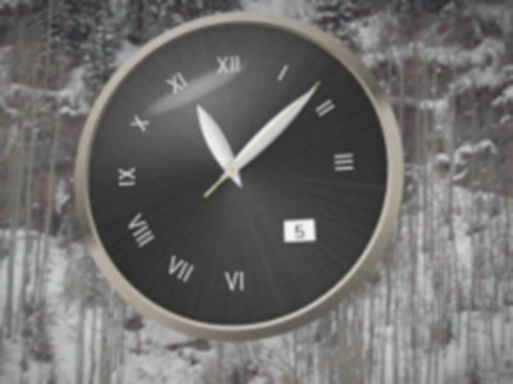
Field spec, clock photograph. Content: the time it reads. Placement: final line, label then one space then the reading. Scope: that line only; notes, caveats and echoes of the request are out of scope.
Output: 11:08:08
